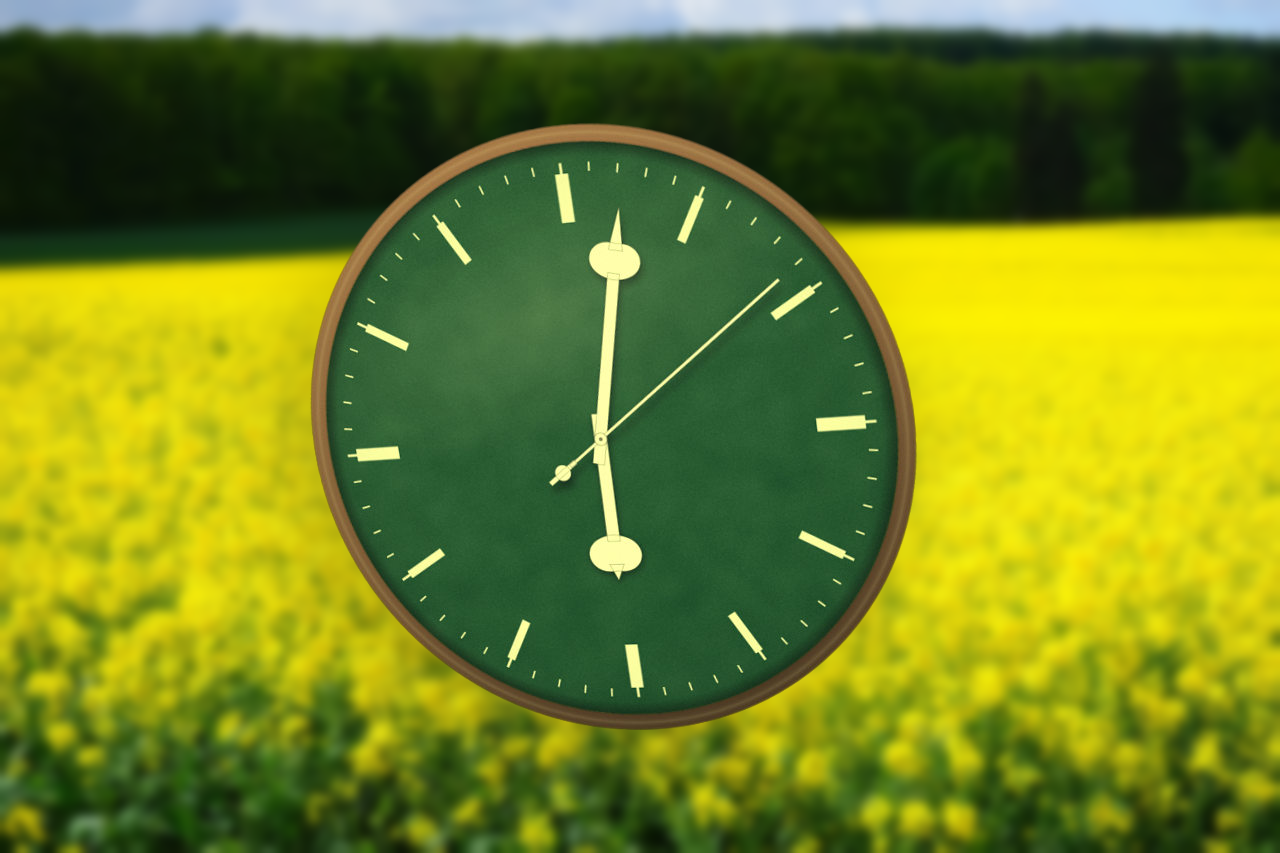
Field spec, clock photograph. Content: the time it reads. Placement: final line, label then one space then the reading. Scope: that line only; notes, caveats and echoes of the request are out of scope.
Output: 6:02:09
